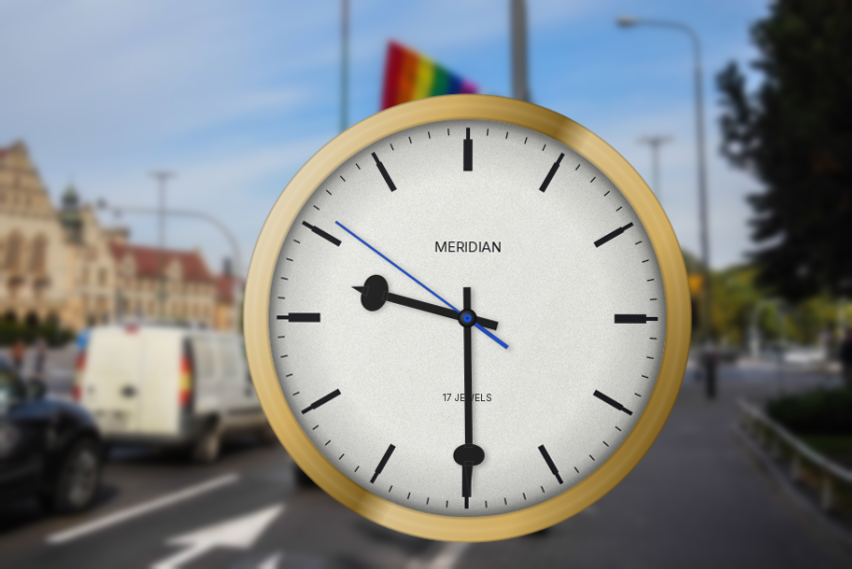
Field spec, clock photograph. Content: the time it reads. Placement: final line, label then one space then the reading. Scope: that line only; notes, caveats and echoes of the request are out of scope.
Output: 9:29:51
